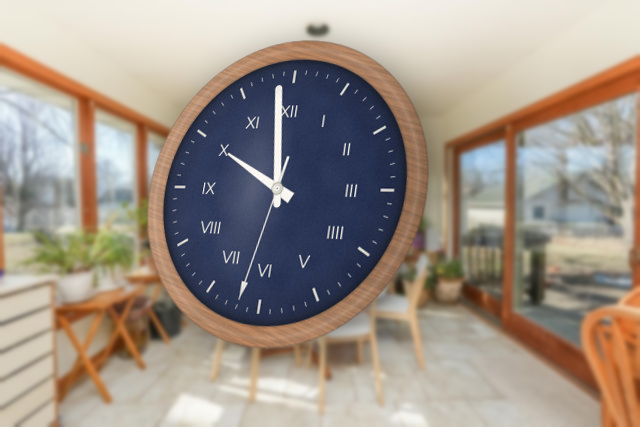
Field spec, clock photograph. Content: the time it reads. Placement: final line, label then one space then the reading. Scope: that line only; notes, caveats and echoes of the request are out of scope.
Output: 9:58:32
